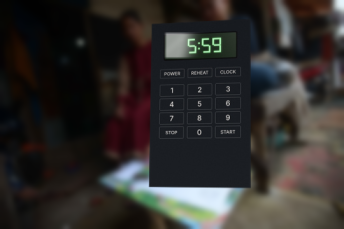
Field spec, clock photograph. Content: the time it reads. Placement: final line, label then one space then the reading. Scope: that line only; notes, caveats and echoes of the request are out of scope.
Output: 5:59
